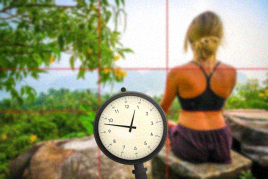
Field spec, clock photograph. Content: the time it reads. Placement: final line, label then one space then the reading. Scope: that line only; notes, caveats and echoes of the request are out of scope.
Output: 12:48
